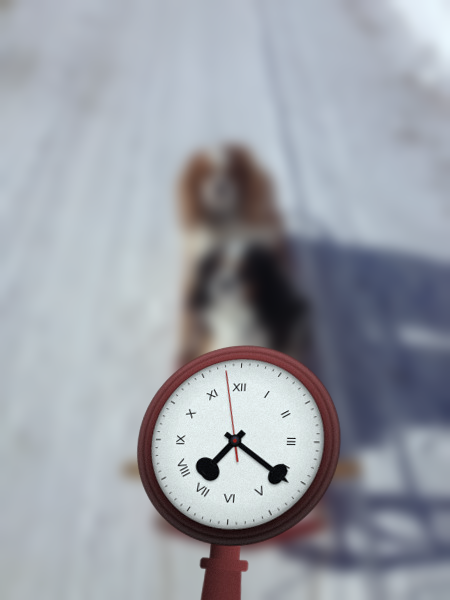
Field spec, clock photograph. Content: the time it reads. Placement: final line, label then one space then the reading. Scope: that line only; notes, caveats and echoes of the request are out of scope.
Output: 7:20:58
